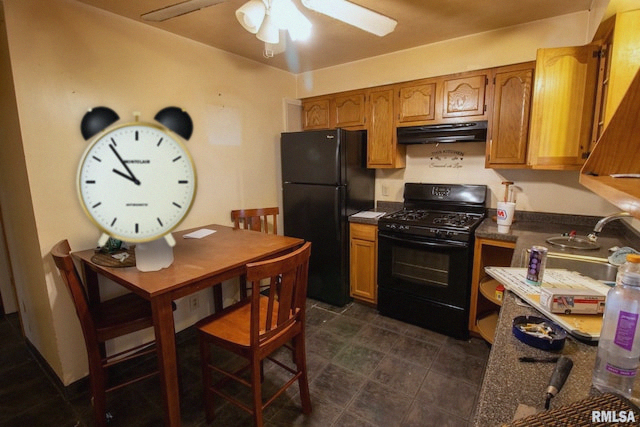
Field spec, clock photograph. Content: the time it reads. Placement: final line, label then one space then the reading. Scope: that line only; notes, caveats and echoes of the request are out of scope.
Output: 9:54
